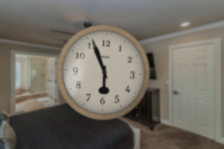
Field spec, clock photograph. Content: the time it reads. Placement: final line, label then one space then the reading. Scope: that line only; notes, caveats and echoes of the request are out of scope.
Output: 5:56
